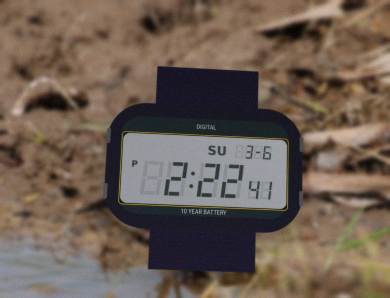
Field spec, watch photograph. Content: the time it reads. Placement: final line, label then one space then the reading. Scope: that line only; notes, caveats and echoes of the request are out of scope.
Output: 2:22:41
